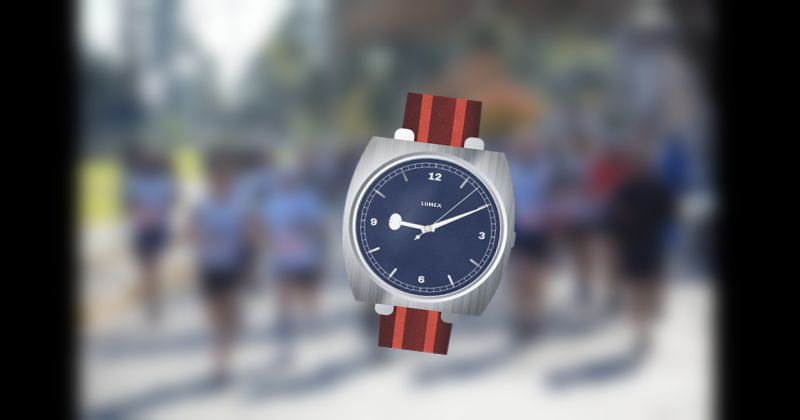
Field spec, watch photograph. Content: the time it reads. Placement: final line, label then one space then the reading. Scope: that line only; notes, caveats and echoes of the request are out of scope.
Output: 9:10:07
